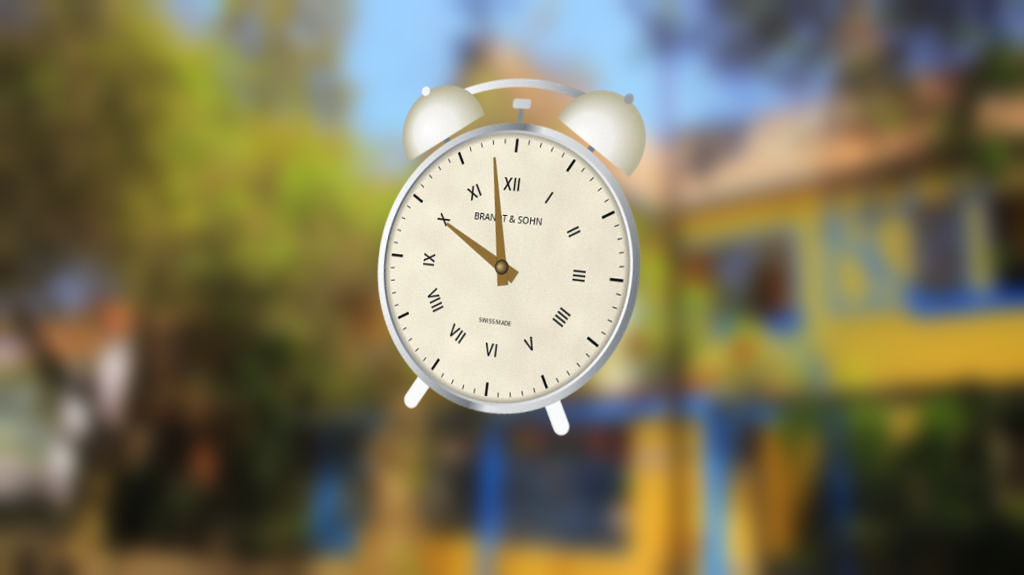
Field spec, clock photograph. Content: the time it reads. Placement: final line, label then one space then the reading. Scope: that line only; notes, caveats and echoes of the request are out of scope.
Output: 9:58
